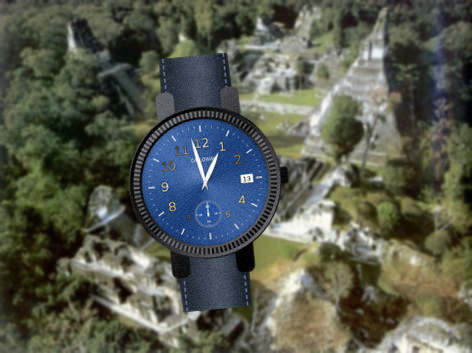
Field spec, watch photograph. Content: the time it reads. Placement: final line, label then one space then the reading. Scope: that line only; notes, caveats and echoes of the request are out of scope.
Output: 12:58
